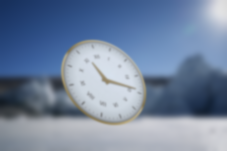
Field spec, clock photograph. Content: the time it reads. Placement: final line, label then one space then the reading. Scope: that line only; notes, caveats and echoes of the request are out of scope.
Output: 11:19
